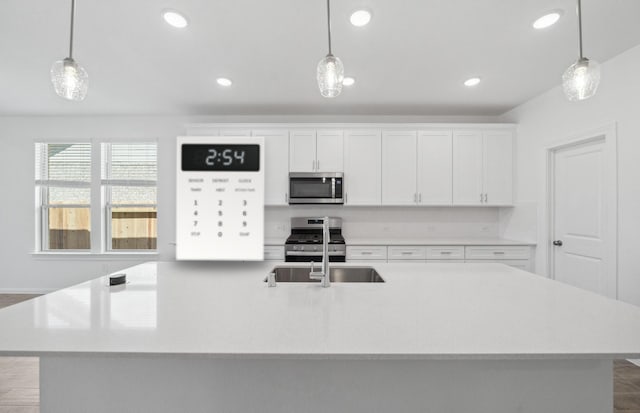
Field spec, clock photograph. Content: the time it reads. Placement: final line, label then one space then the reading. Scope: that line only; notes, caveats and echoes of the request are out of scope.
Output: 2:54
